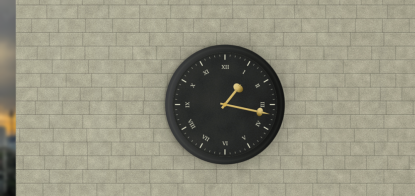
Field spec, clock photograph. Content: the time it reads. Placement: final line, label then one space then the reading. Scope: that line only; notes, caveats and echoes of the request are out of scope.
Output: 1:17
